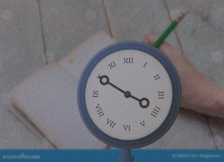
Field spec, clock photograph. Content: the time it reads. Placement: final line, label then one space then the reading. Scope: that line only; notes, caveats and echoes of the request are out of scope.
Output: 3:50
